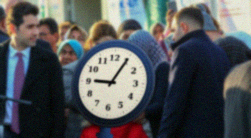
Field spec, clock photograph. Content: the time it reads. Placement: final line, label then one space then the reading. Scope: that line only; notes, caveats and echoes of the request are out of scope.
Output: 9:05
